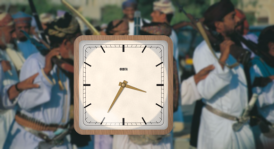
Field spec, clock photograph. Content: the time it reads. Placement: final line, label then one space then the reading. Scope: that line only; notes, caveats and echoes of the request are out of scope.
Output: 3:35
